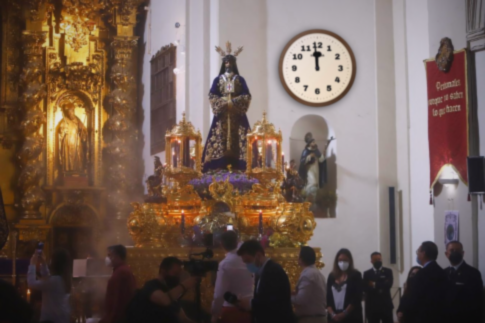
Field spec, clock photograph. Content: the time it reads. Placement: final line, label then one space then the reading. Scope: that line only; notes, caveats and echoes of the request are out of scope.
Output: 11:59
